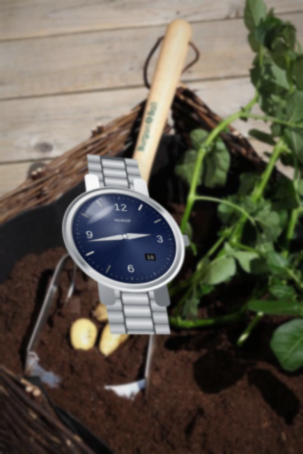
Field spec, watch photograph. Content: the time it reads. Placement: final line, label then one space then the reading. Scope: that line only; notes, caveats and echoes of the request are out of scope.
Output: 2:43
